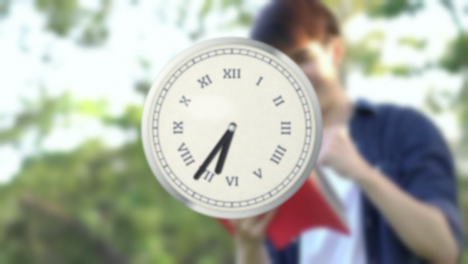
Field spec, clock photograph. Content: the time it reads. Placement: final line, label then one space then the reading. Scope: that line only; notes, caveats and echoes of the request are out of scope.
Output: 6:36
